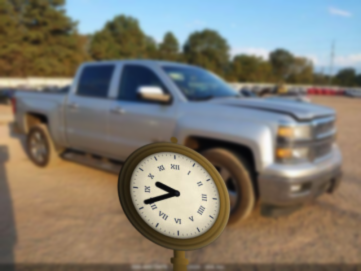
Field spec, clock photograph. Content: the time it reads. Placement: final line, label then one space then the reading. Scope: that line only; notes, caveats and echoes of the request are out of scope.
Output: 9:41
